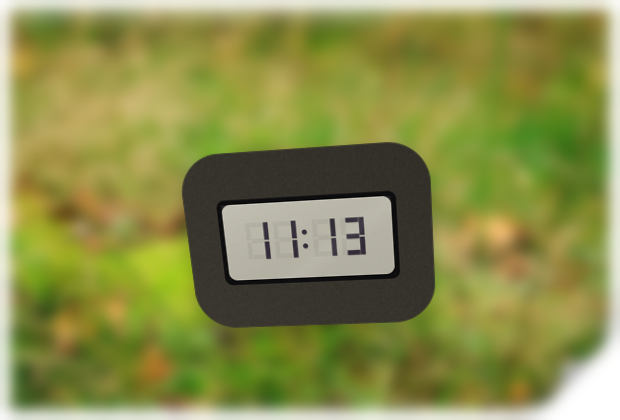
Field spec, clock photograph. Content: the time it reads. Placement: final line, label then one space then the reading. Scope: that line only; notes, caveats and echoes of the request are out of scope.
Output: 11:13
